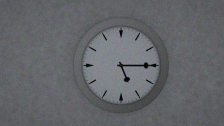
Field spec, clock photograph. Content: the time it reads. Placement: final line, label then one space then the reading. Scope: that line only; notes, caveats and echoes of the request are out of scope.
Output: 5:15
